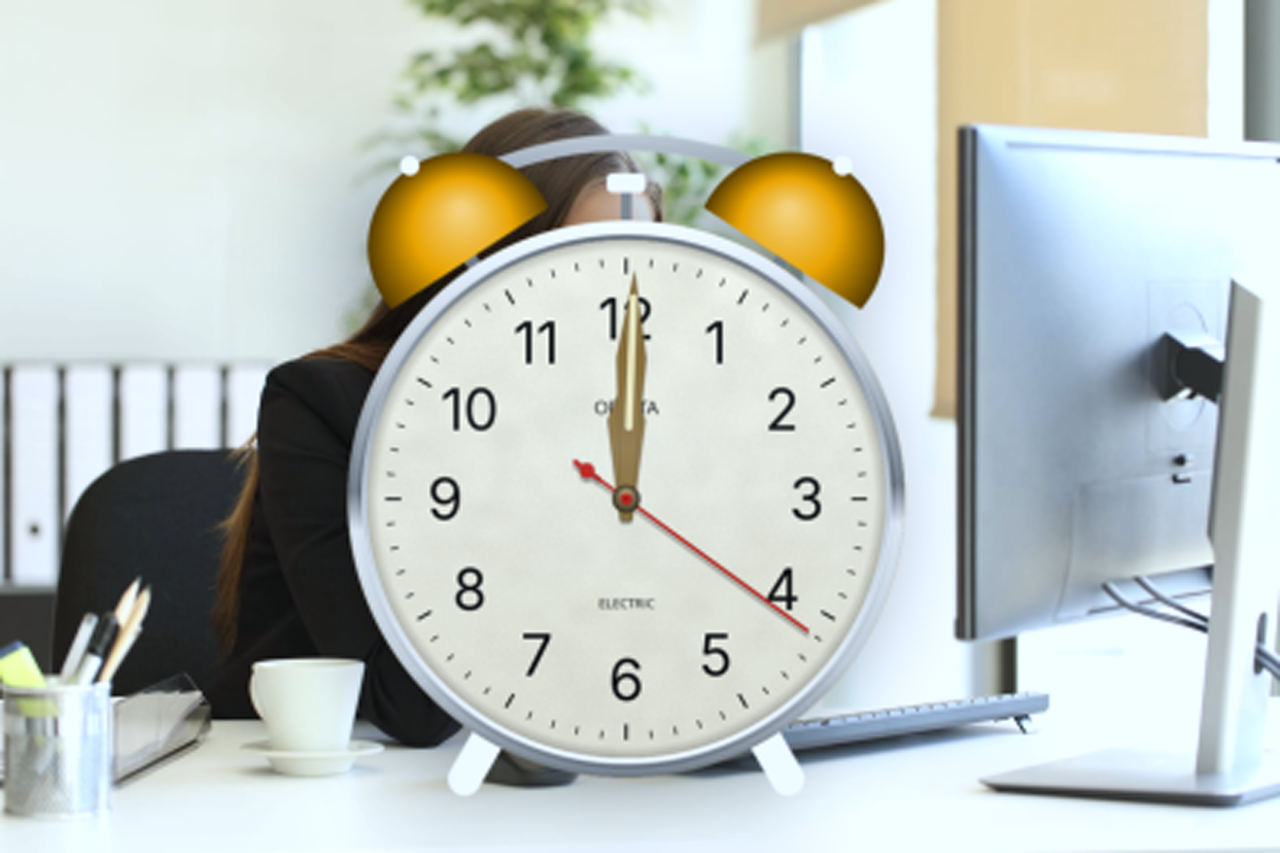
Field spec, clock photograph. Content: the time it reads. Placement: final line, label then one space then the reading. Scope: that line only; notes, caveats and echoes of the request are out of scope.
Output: 12:00:21
